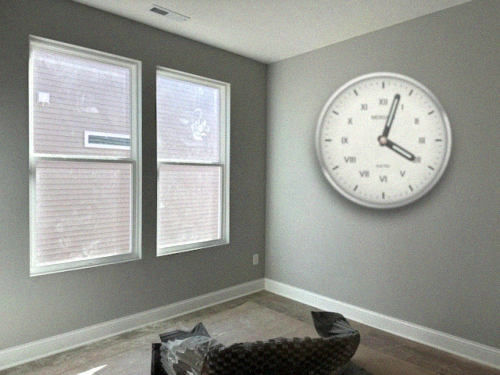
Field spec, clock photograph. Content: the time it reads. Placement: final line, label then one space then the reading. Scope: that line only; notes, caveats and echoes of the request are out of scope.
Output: 4:03
